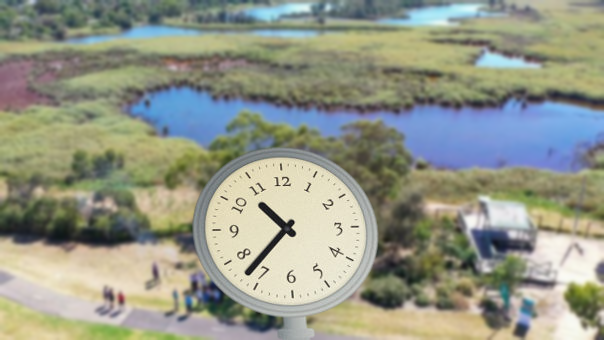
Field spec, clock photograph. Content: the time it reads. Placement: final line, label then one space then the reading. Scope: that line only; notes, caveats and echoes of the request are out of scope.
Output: 10:37
